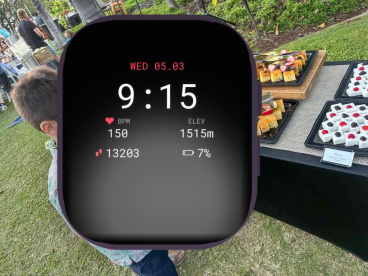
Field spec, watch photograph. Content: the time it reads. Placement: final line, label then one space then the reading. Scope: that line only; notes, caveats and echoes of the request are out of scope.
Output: 9:15
